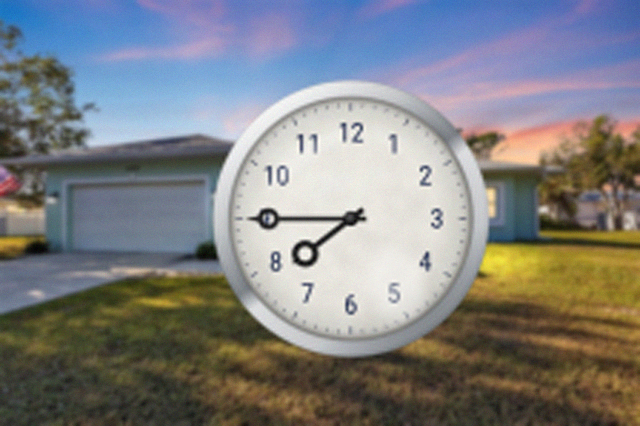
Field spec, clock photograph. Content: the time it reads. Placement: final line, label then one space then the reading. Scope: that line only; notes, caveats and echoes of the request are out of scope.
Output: 7:45
